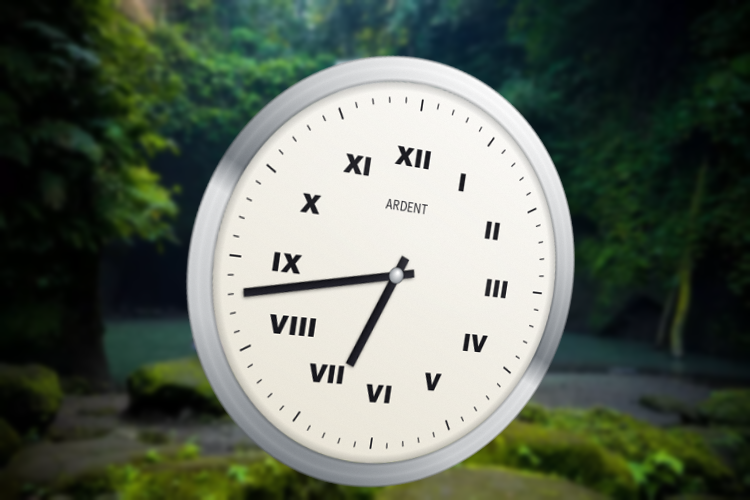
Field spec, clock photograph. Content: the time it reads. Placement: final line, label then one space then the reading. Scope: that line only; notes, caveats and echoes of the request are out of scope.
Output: 6:43
